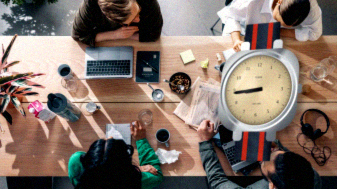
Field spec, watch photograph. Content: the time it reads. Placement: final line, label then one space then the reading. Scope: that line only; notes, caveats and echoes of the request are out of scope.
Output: 8:44
